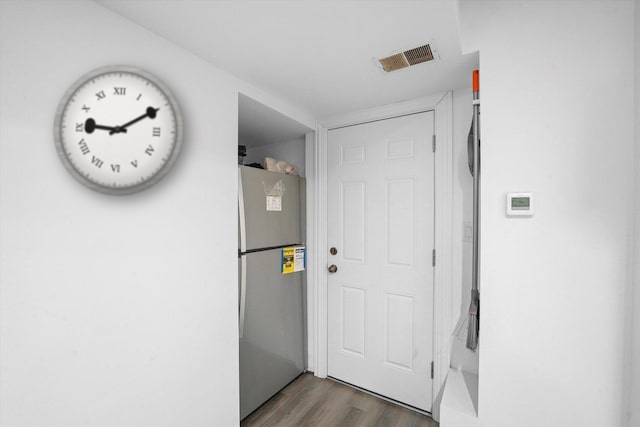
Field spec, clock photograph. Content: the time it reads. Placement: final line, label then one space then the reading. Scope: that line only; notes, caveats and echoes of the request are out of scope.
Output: 9:10
